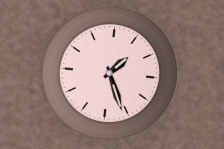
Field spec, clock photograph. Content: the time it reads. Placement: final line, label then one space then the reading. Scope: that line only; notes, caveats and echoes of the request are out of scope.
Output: 1:26
